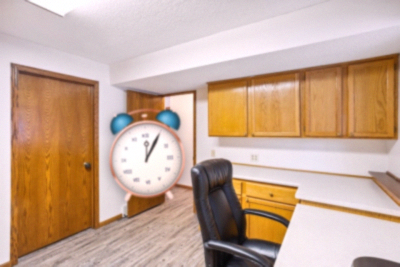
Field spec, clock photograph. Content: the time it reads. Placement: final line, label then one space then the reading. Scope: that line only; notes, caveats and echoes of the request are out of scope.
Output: 12:05
